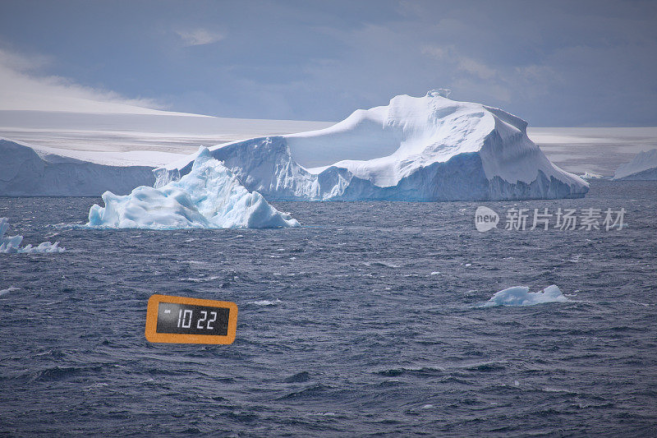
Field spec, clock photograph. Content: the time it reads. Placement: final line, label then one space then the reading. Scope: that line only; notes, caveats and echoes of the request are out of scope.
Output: 10:22
